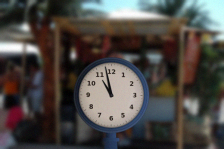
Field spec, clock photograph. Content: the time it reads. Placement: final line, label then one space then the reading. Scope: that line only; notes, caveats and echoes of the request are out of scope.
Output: 10:58
